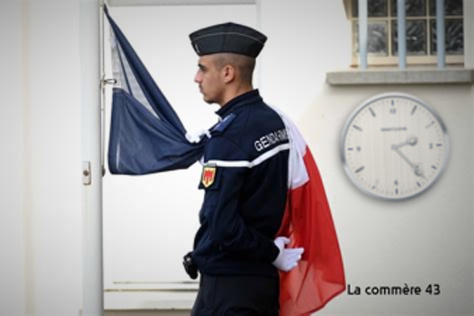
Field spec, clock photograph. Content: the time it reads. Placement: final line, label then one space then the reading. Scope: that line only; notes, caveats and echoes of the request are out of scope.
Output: 2:23
